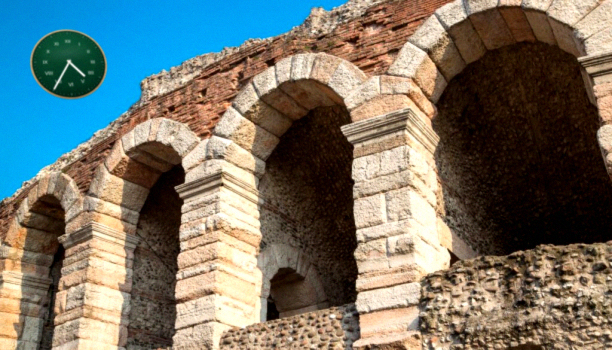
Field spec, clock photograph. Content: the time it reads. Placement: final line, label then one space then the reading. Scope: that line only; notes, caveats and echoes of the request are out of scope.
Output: 4:35
